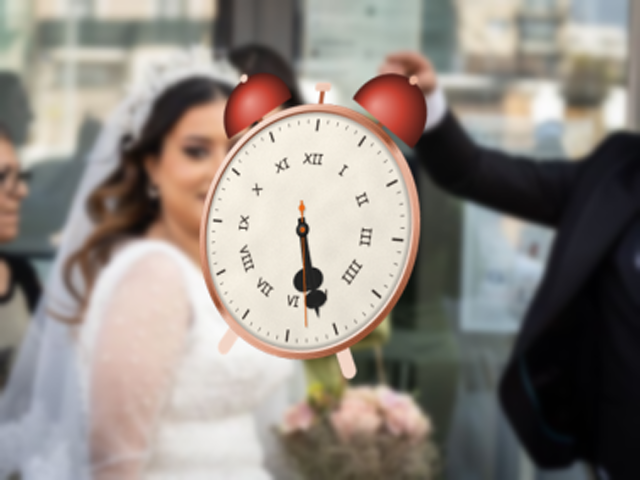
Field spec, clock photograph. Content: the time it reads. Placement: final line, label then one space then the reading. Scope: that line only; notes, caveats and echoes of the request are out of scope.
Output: 5:26:28
